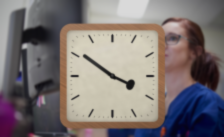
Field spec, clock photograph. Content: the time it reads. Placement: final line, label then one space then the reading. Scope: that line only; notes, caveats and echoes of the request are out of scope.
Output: 3:51
